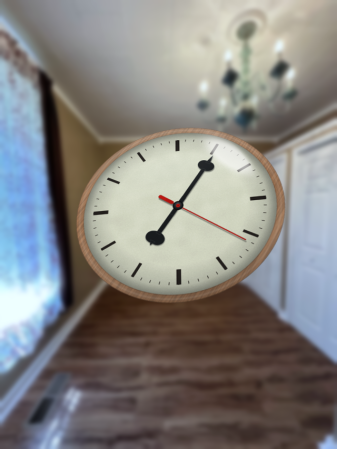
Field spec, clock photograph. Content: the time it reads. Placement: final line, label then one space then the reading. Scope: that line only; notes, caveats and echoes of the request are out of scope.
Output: 7:05:21
